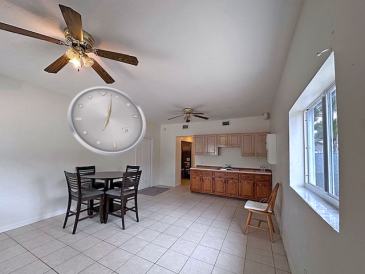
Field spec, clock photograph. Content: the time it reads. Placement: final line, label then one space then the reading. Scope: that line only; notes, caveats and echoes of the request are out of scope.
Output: 7:03
